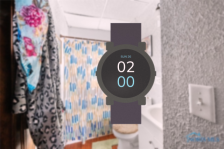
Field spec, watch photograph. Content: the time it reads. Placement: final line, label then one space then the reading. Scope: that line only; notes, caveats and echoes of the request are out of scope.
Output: 2:00
